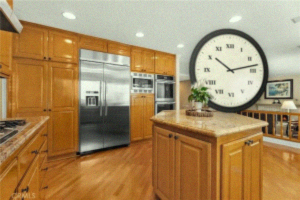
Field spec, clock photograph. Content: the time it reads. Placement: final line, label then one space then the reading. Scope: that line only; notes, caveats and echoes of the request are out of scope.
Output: 10:13
